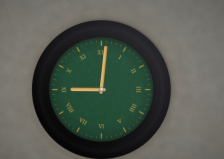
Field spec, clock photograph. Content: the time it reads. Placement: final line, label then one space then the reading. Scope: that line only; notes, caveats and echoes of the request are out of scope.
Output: 9:01
